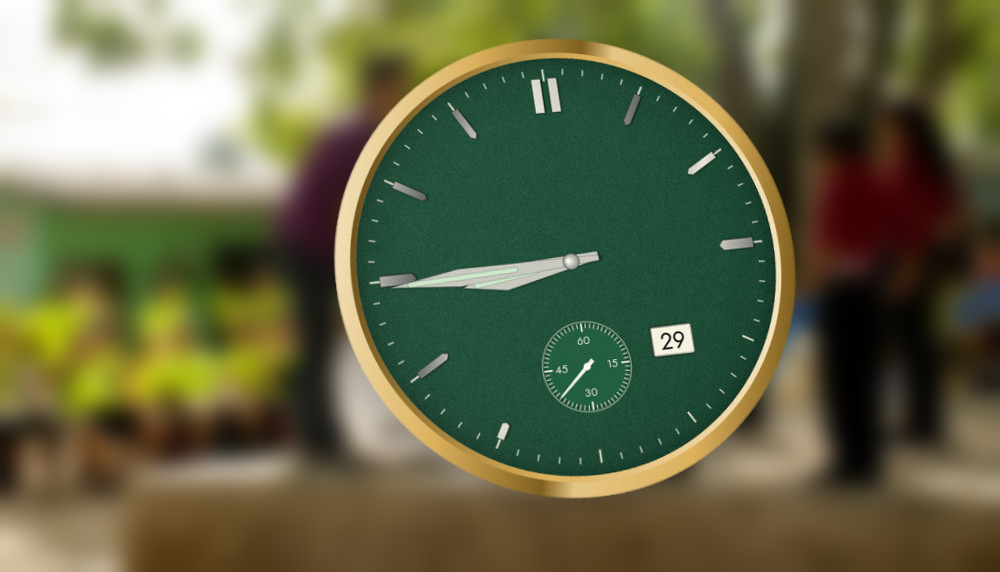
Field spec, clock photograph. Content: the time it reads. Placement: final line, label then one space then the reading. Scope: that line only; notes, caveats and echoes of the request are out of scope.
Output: 8:44:38
